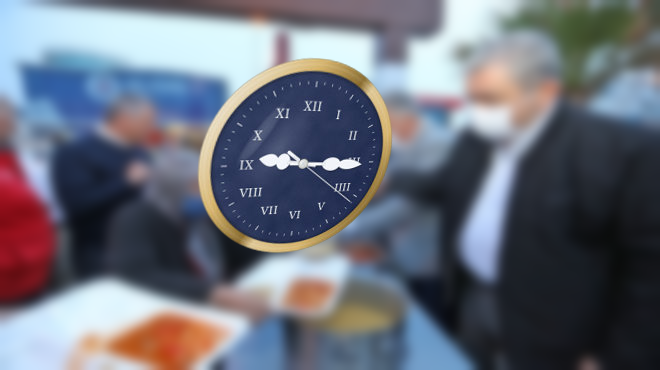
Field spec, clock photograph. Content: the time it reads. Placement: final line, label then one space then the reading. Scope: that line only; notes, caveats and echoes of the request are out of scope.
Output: 9:15:21
